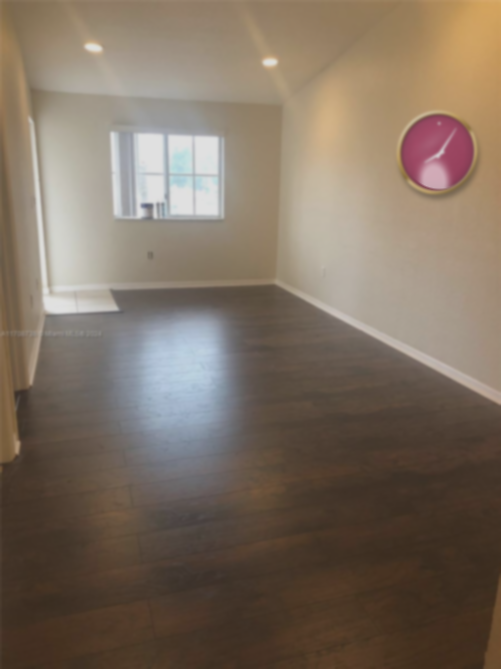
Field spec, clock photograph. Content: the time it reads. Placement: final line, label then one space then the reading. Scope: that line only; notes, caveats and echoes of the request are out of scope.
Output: 8:06
